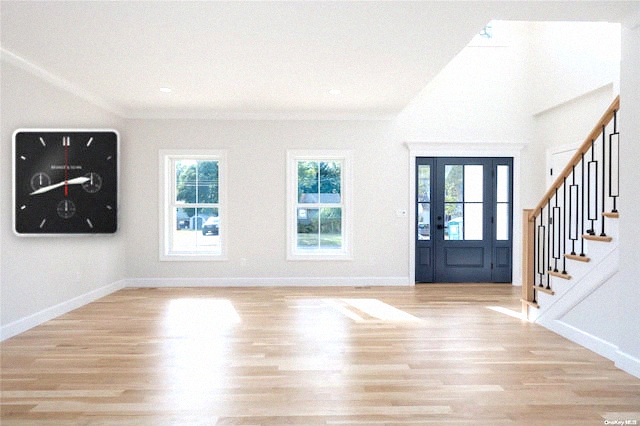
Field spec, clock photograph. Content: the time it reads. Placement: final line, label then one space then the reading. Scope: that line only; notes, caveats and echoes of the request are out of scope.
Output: 2:42
